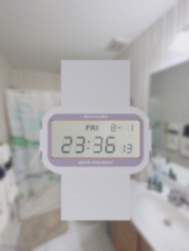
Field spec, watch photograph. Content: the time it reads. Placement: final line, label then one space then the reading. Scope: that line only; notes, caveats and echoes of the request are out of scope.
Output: 23:36
